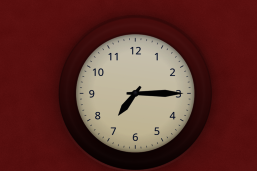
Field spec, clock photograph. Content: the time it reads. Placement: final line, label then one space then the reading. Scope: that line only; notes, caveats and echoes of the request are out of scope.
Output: 7:15
